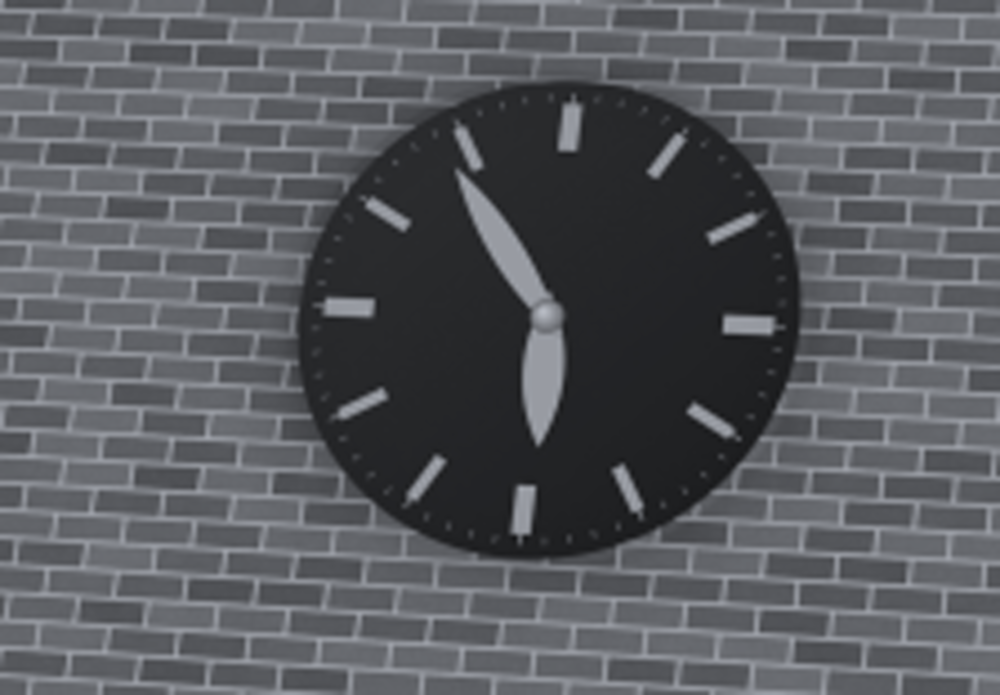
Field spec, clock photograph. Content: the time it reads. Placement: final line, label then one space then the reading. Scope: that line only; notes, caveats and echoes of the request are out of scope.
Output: 5:54
